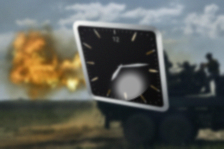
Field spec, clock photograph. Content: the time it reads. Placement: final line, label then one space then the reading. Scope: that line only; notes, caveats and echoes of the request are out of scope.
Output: 7:13
